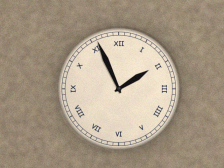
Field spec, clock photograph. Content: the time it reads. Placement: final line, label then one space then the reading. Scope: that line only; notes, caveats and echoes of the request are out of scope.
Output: 1:56
